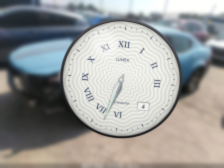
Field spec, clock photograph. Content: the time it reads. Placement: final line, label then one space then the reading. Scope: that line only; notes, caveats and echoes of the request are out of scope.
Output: 6:33
